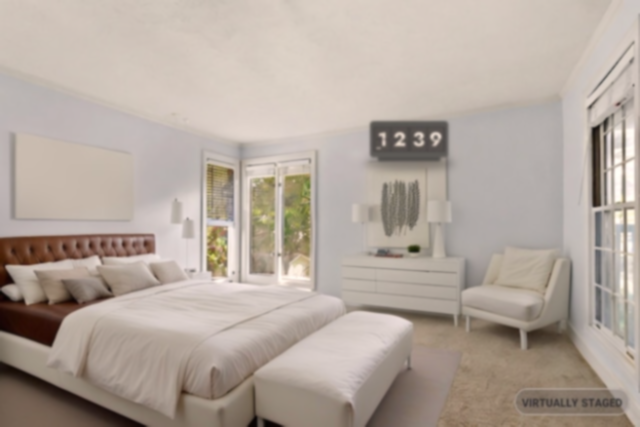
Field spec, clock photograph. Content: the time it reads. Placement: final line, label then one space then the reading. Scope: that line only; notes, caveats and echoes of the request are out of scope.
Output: 12:39
